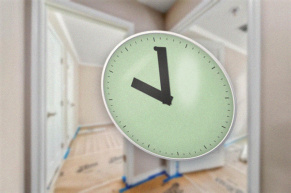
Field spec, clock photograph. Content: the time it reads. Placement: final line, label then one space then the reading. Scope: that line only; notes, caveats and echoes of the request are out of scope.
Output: 10:01
